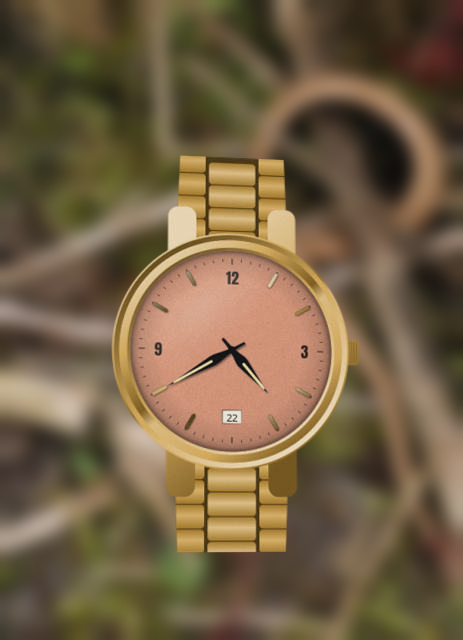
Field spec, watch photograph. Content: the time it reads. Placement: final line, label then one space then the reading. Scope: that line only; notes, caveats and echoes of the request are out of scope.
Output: 4:40
